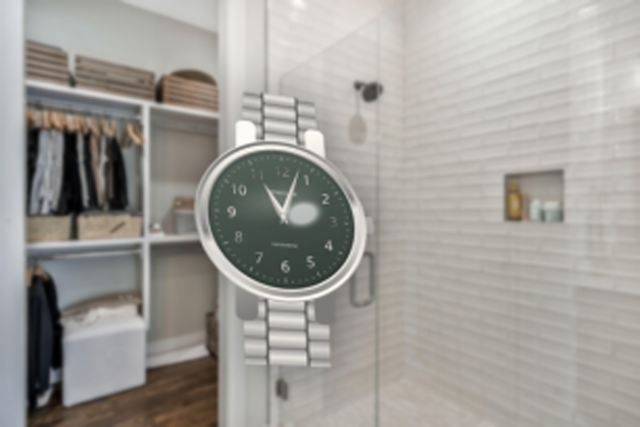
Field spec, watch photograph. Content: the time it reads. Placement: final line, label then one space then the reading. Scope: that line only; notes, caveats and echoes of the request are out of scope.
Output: 11:03
